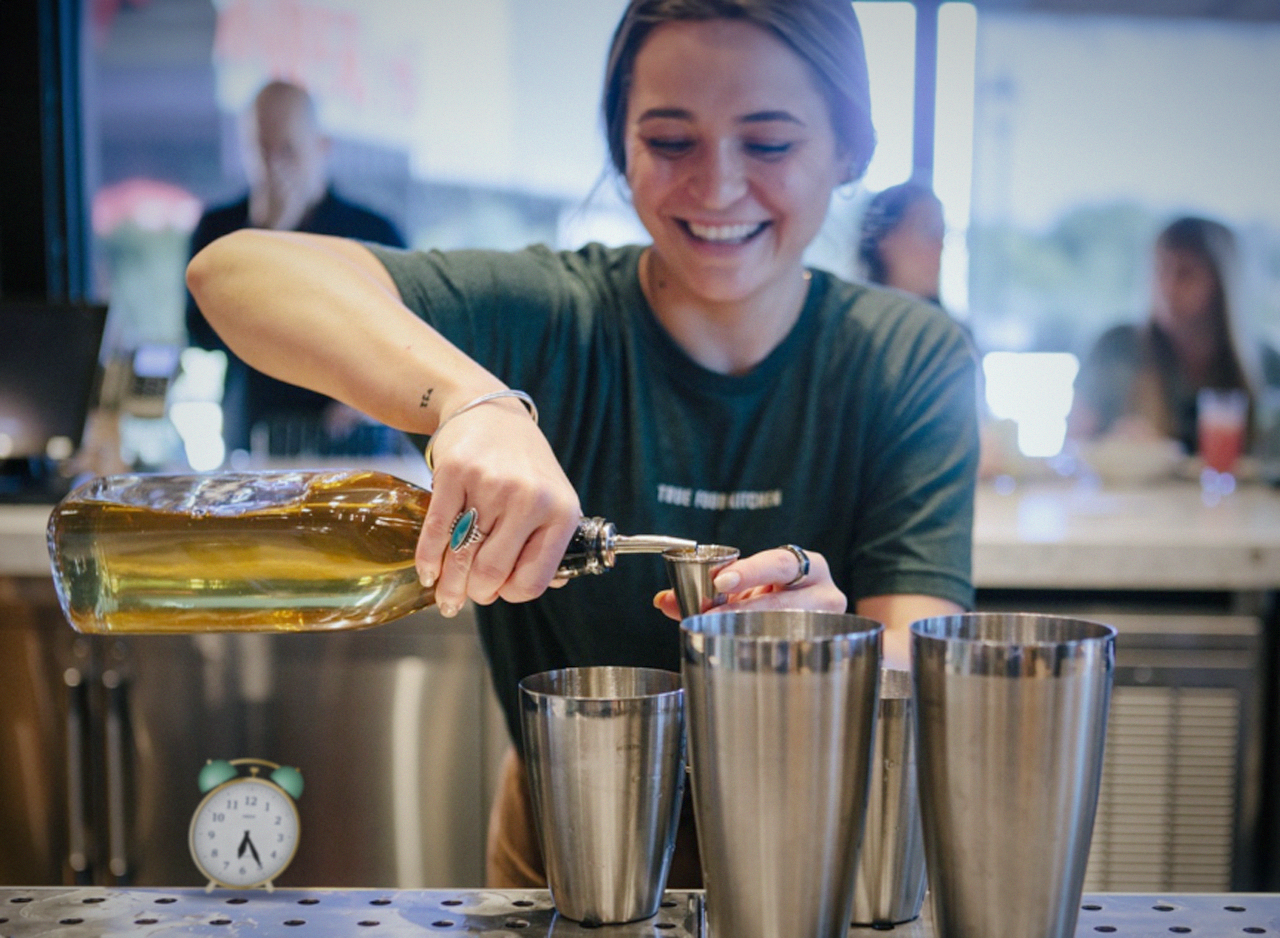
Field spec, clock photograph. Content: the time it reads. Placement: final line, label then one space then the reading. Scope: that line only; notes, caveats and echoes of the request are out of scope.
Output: 6:25
